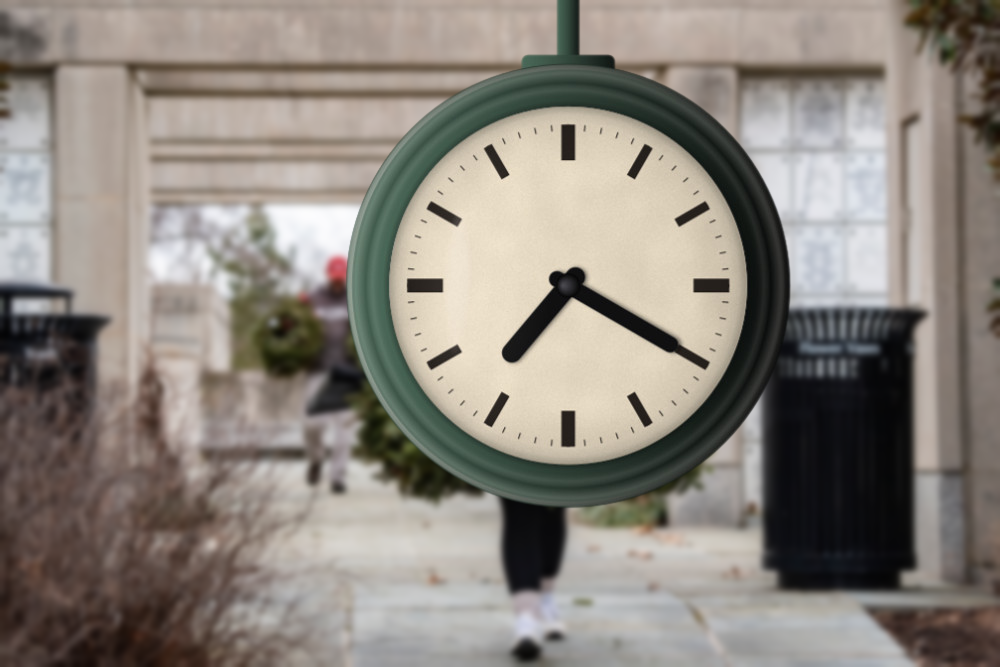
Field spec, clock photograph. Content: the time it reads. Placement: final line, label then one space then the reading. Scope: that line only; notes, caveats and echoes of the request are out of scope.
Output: 7:20
